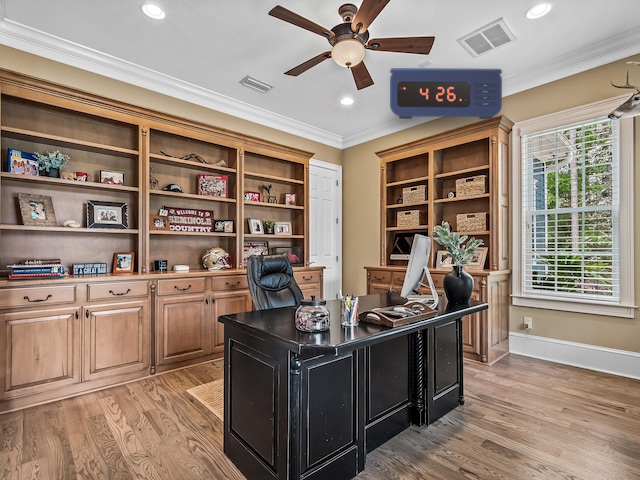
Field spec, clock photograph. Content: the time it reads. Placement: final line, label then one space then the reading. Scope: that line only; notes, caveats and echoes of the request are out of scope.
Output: 4:26
